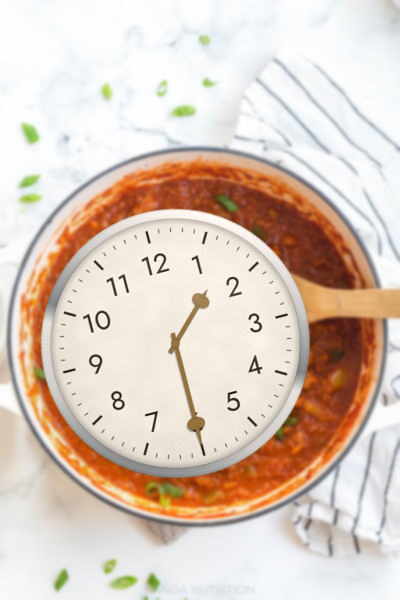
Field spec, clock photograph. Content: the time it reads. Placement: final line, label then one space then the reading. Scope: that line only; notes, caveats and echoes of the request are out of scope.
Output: 1:30
